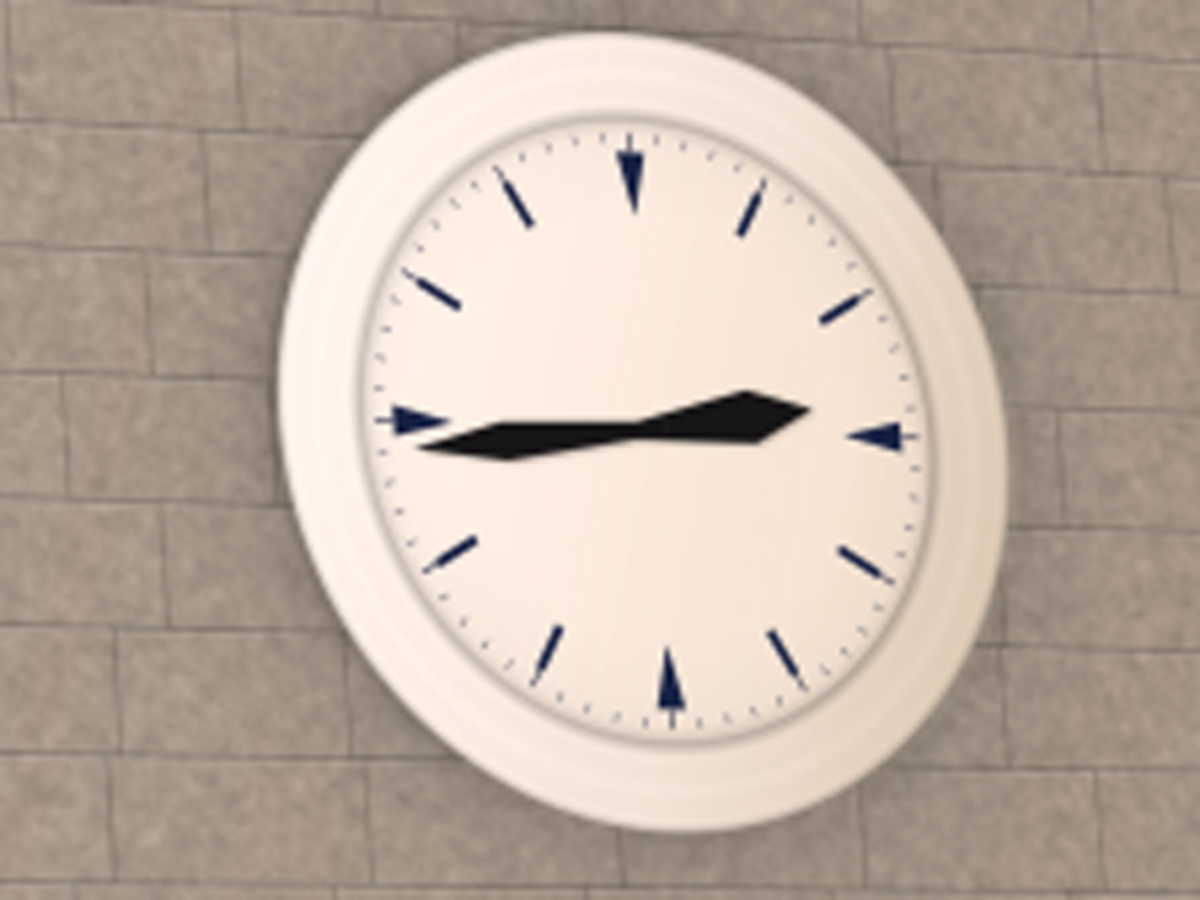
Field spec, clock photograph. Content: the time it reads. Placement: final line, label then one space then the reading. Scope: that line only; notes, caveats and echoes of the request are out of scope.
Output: 2:44
